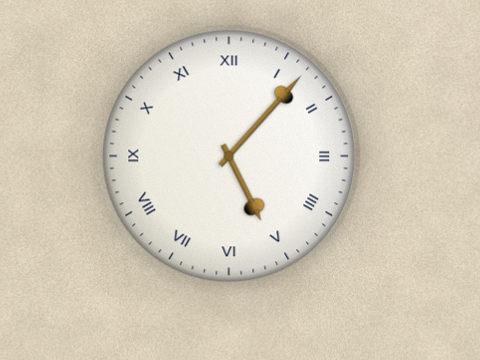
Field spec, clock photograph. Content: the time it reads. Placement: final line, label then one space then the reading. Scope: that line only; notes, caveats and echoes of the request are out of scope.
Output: 5:07
